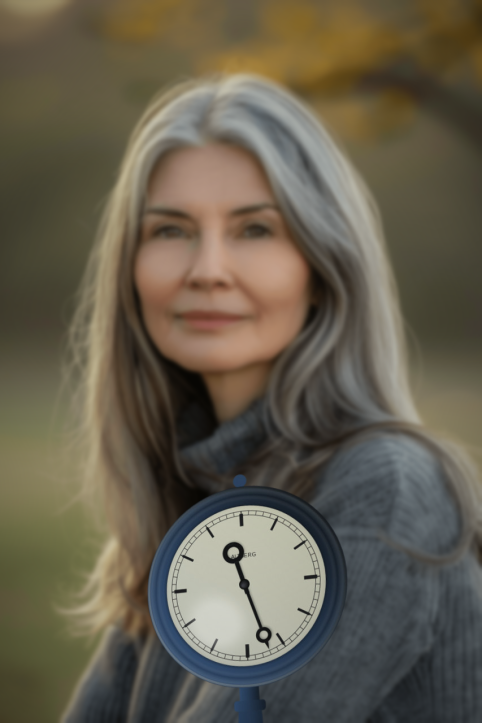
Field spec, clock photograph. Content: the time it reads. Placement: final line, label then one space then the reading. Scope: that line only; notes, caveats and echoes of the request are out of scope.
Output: 11:27
